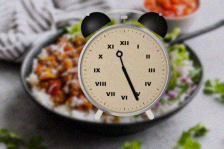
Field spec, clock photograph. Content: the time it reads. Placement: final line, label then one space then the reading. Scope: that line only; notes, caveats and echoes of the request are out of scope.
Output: 11:26
